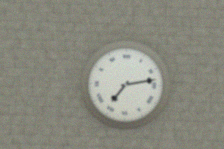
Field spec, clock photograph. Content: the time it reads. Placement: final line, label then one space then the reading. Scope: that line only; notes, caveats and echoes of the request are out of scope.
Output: 7:13
